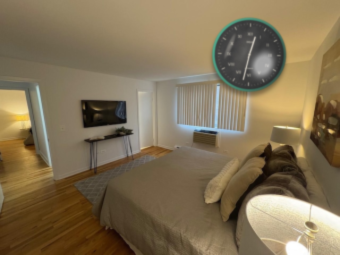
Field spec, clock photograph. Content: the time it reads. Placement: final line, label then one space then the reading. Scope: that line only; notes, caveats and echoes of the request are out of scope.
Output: 12:32
